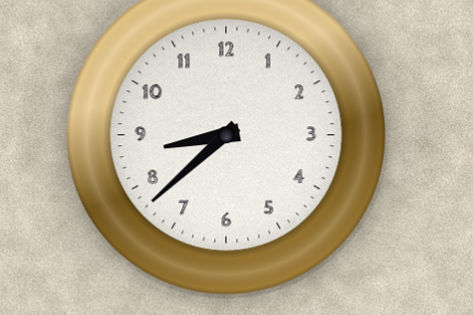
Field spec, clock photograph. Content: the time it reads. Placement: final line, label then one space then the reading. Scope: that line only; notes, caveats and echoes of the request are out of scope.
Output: 8:38
